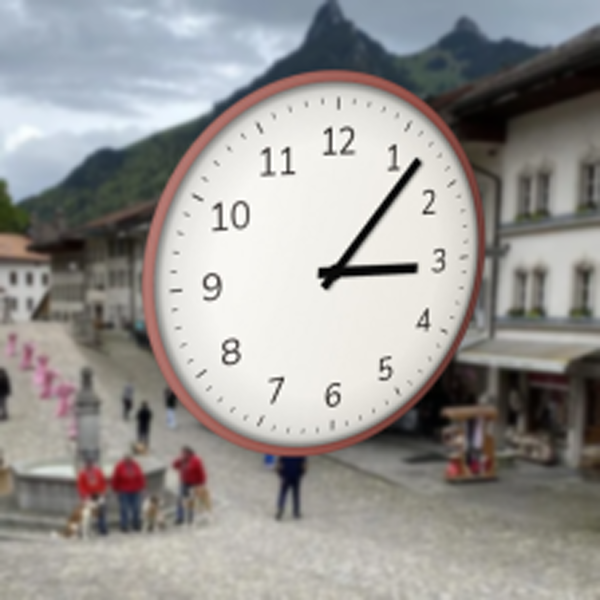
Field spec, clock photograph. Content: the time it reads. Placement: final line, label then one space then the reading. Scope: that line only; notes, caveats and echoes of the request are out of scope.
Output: 3:07
